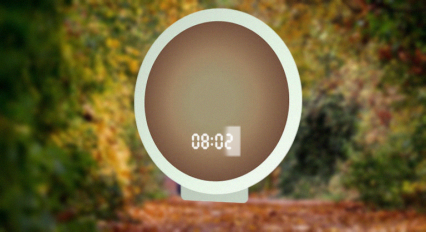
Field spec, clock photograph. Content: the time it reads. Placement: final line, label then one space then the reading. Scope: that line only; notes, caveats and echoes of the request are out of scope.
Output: 8:02
